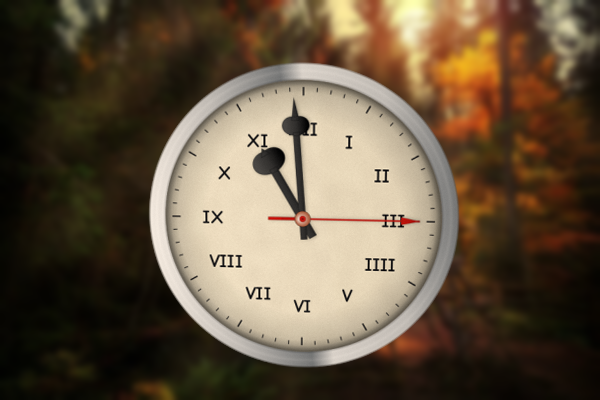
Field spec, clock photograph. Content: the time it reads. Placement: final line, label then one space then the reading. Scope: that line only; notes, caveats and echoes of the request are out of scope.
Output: 10:59:15
